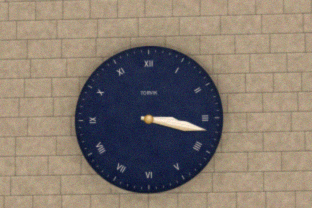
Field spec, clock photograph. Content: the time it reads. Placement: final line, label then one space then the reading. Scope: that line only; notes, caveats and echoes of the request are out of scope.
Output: 3:17
